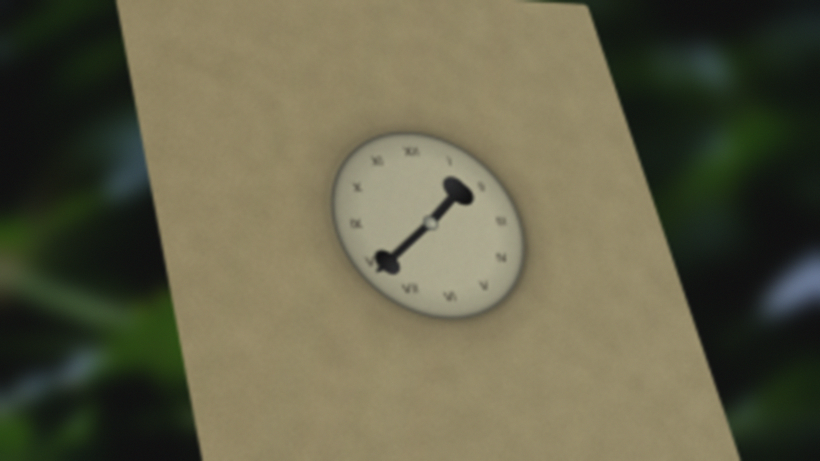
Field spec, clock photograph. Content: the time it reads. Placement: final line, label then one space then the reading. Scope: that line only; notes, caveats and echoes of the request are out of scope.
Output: 1:39
